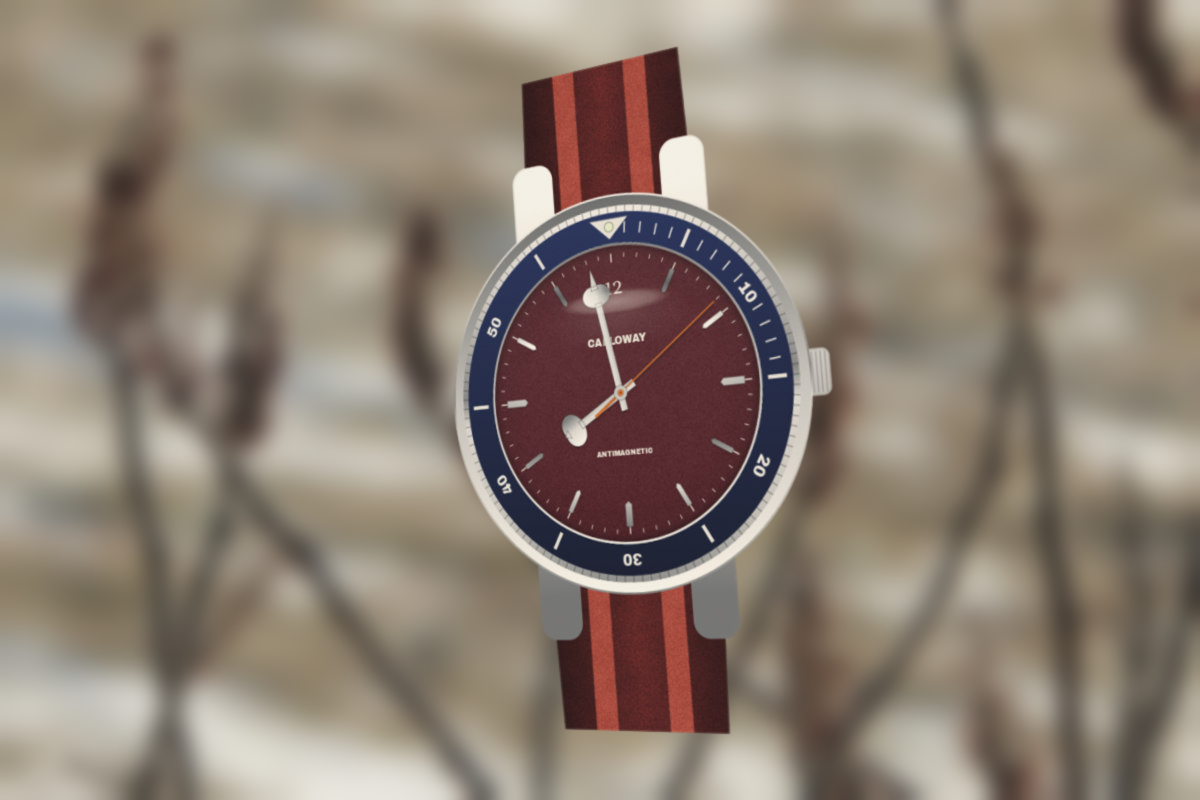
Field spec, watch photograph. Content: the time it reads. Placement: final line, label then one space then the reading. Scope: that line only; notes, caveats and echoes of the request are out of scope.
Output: 7:58:09
